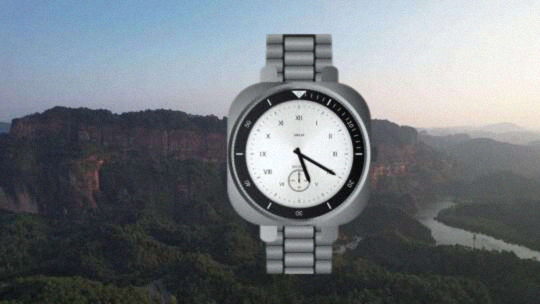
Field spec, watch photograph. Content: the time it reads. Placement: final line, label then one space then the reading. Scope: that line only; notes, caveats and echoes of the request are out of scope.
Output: 5:20
